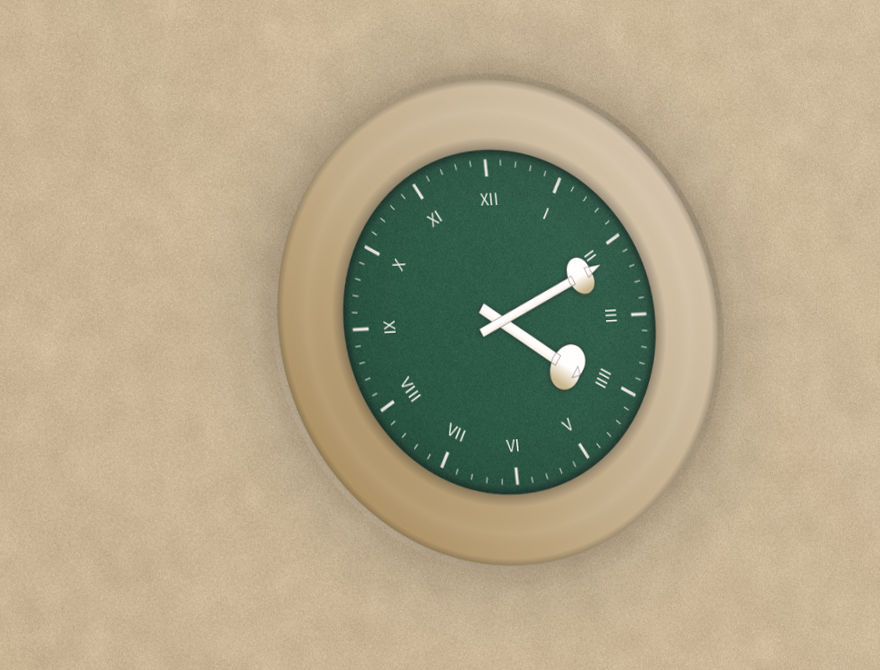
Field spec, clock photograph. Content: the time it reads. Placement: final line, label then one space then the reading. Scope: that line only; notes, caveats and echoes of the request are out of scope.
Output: 4:11
